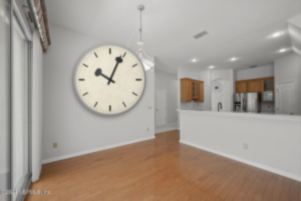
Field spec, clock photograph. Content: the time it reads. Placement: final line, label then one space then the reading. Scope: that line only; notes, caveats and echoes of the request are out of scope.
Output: 10:04
